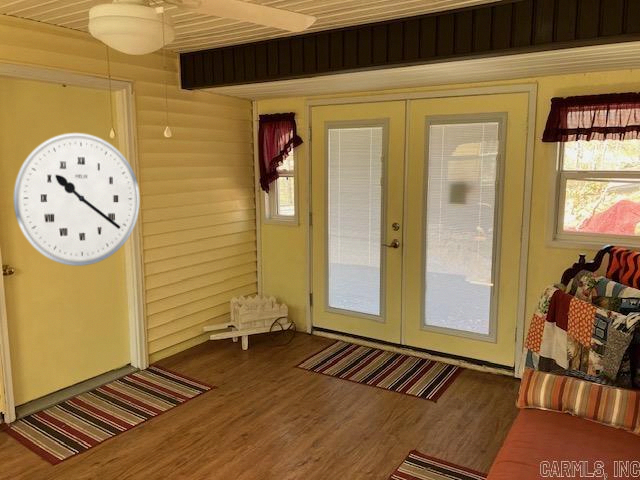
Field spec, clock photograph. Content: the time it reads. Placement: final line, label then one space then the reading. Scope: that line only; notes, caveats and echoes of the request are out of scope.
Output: 10:21
